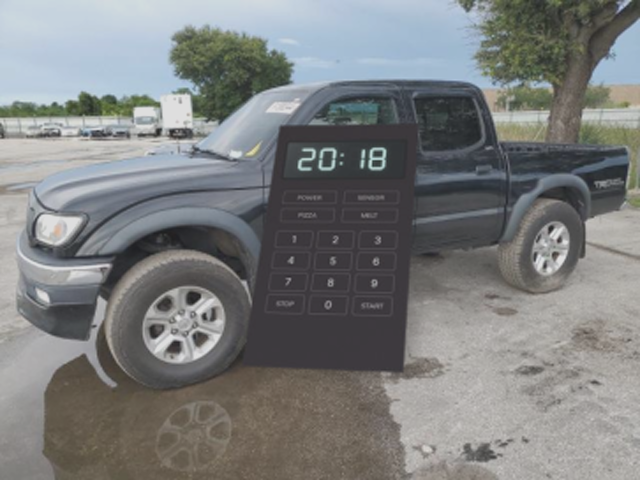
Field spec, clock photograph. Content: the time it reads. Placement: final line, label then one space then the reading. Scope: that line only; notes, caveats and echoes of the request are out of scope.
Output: 20:18
